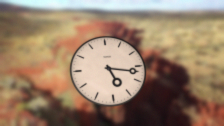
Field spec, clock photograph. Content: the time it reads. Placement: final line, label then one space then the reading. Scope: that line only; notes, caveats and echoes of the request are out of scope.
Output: 5:17
